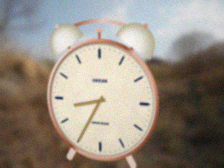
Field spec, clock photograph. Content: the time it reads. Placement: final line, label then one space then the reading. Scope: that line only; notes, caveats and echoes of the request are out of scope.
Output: 8:35
